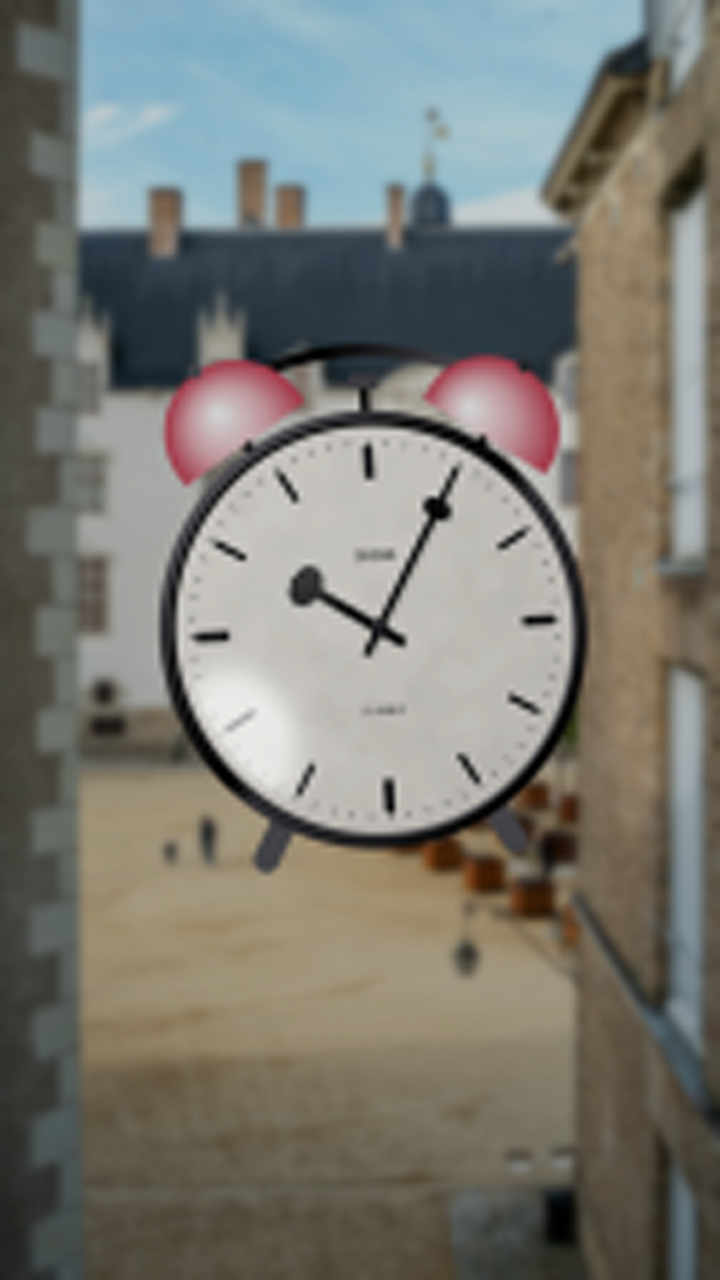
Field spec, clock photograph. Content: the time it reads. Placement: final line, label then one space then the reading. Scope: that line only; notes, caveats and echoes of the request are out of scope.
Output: 10:05
